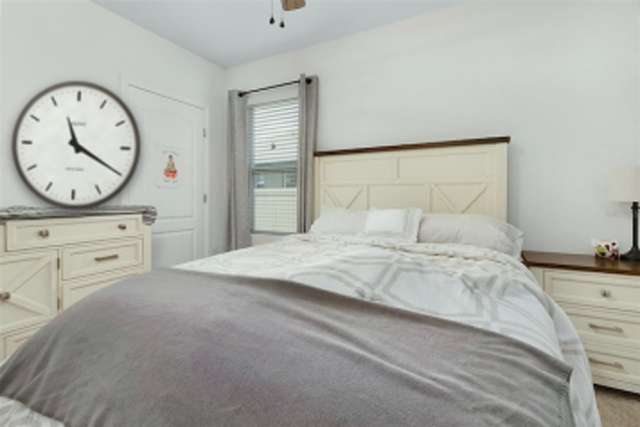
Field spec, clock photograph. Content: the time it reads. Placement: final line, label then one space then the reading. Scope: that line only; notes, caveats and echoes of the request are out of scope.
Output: 11:20
